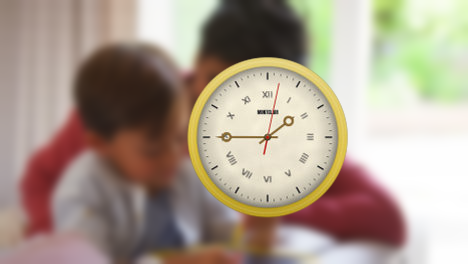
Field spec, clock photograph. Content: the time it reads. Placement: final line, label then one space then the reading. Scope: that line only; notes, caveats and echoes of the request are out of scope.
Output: 1:45:02
